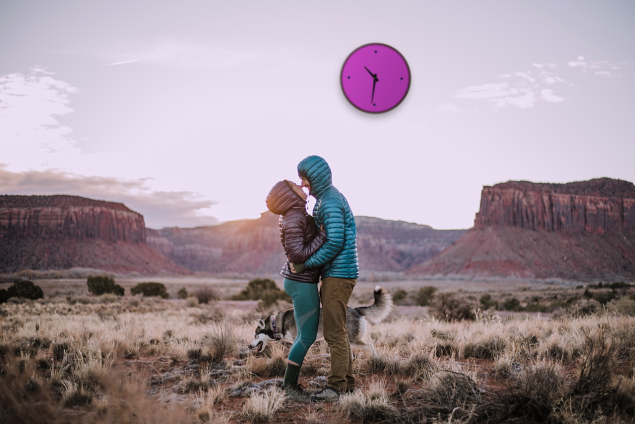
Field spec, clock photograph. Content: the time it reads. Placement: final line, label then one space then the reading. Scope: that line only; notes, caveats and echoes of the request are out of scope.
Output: 10:31
